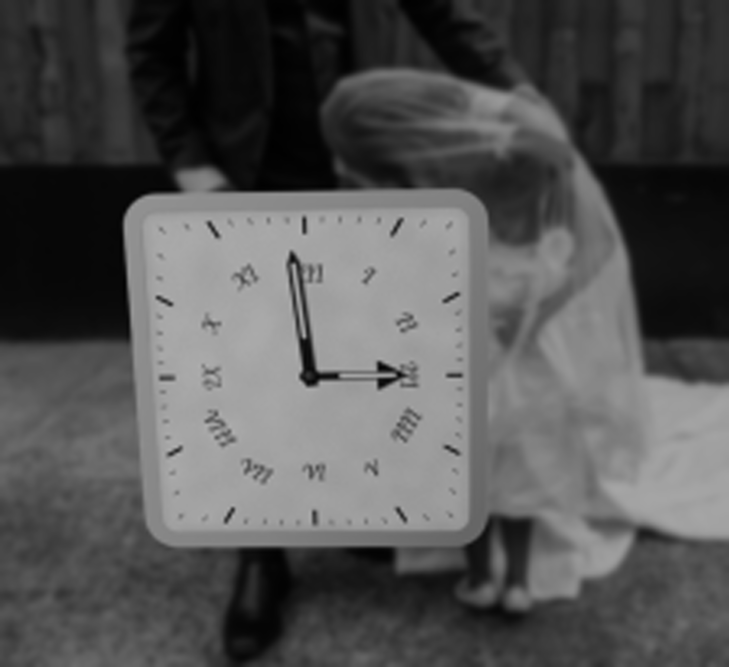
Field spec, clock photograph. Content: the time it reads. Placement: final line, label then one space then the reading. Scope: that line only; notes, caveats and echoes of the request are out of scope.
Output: 2:59
